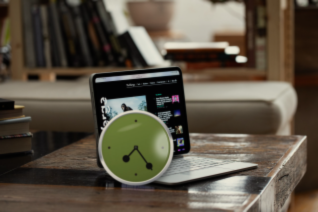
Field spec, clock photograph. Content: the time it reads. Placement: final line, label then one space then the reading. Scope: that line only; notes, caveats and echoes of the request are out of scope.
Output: 7:24
